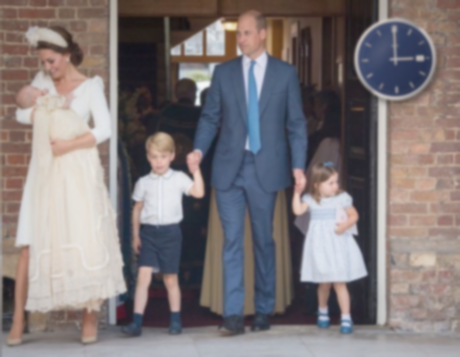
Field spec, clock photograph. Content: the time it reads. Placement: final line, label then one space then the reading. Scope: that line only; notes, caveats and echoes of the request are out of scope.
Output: 3:00
